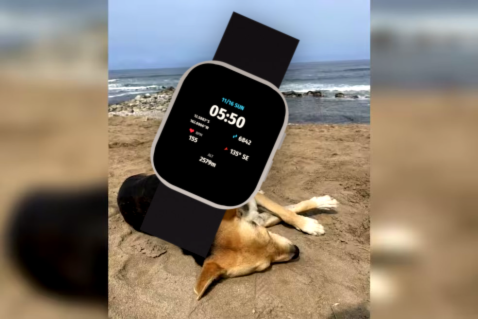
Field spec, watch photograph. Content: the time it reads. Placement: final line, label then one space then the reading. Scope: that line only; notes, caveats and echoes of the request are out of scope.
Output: 5:50
